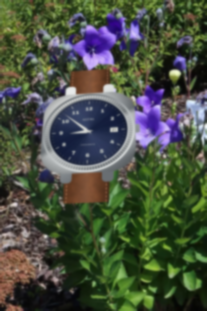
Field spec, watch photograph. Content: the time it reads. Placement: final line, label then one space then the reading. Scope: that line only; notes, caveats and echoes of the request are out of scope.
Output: 8:52
